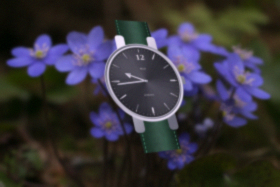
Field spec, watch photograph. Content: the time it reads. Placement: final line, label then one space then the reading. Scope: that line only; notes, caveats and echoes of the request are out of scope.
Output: 9:44
